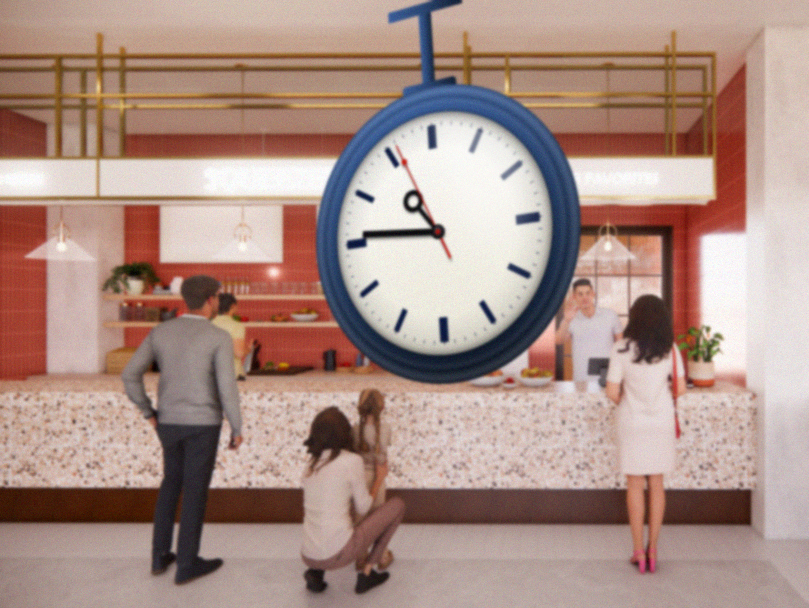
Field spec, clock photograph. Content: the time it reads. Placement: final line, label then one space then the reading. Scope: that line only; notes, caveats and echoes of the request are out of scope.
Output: 10:45:56
